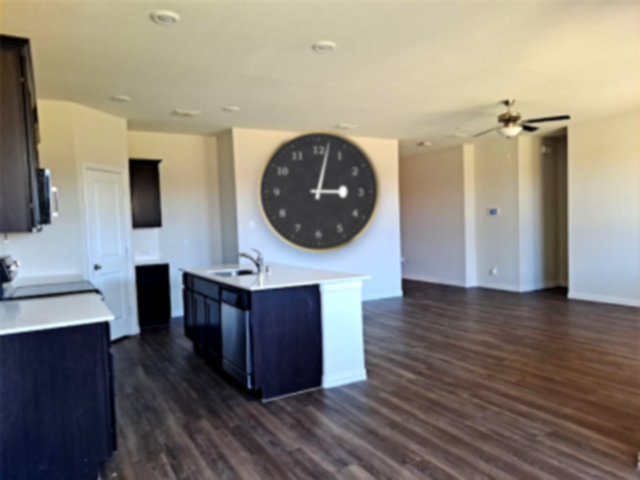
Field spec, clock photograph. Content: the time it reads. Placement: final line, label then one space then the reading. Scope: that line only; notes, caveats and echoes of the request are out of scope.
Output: 3:02
